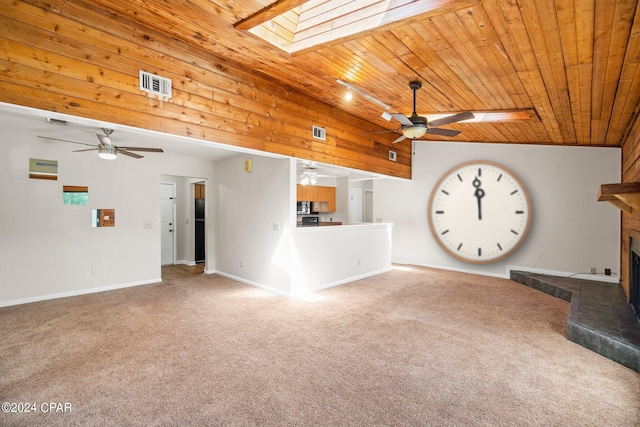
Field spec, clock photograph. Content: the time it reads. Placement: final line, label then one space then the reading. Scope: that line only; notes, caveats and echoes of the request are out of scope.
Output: 11:59
